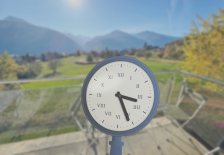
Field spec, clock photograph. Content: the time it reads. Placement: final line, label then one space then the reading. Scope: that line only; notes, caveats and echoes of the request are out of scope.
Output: 3:26
